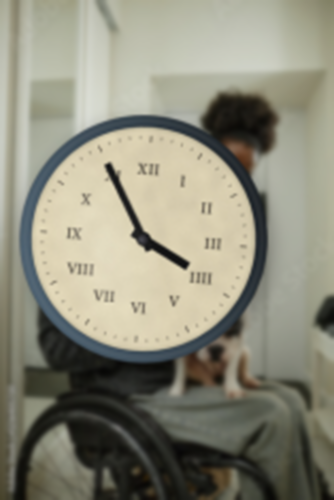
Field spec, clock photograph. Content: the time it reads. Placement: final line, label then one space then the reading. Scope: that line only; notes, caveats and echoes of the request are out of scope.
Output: 3:55
